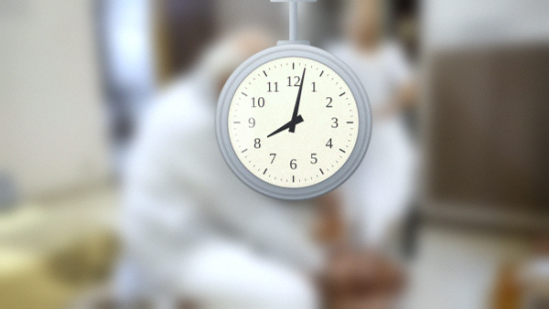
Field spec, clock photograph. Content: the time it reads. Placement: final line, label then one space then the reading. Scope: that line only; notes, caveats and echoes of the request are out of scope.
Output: 8:02
